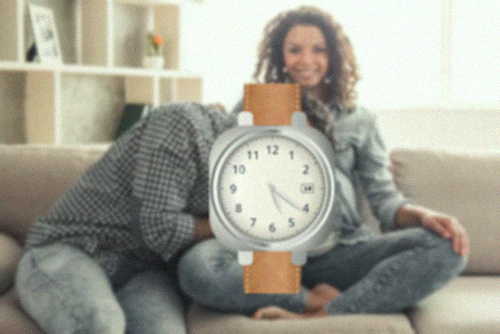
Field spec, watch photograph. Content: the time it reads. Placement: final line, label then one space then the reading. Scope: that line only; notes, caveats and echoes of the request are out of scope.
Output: 5:21
